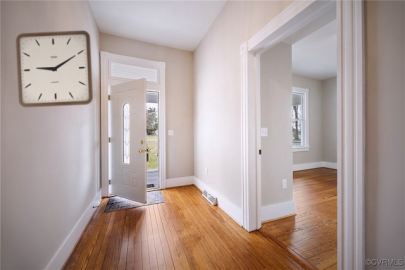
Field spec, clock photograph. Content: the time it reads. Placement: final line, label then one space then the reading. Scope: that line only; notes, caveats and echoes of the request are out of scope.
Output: 9:10
